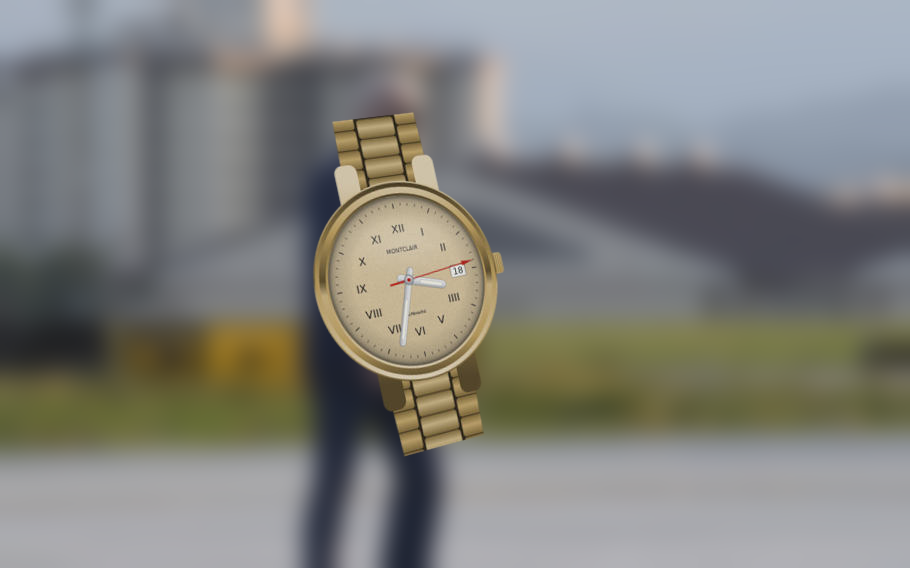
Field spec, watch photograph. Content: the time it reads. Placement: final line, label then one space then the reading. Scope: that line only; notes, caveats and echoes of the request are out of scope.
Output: 3:33:14
